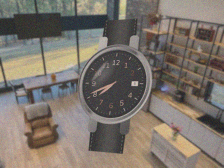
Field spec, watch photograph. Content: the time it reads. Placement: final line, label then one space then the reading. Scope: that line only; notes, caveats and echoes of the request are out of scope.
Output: 7:41
